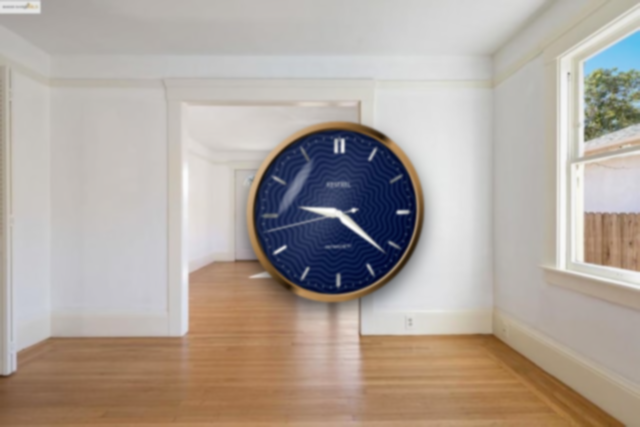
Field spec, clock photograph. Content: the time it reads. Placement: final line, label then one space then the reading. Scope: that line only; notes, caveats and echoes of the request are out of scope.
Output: 9:21:43
